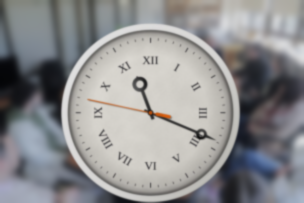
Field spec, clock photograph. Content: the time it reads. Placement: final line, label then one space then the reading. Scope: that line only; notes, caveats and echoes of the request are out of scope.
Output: 11:18:47
